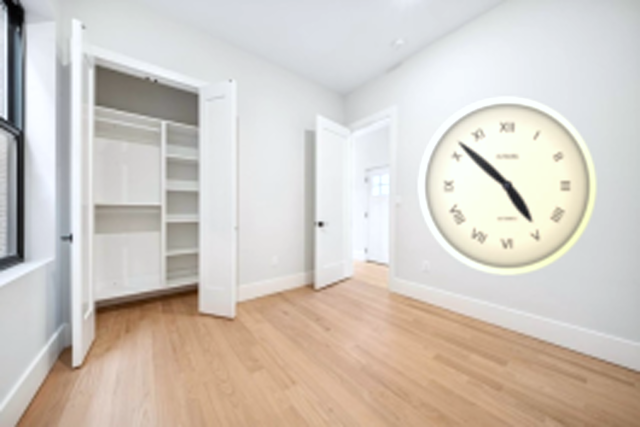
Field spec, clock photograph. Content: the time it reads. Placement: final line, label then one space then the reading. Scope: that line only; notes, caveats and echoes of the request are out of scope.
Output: 4:52
